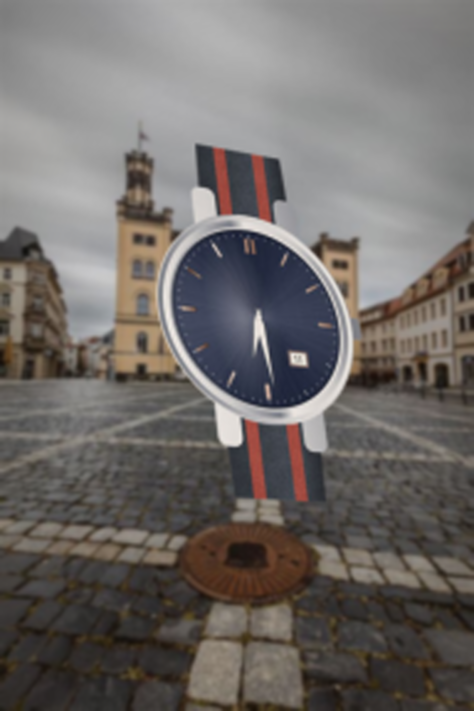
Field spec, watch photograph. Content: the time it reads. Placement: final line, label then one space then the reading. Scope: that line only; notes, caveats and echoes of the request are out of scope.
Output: 6:29
